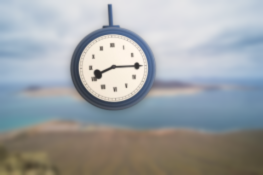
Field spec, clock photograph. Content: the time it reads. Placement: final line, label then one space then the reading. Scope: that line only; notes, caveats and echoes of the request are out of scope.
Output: 8:15
